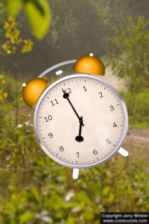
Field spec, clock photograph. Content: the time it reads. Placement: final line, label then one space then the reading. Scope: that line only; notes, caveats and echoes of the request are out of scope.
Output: 6:59
